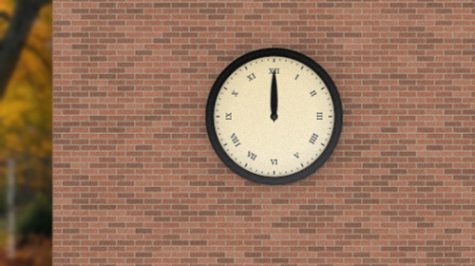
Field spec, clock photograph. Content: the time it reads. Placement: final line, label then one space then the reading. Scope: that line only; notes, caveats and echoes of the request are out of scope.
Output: 12:00
